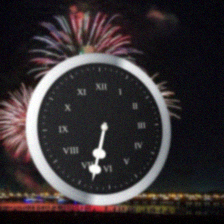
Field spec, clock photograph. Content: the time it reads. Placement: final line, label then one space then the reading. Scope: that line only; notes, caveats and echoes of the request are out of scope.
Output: 6:33
